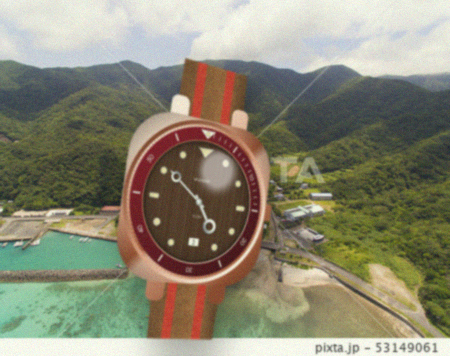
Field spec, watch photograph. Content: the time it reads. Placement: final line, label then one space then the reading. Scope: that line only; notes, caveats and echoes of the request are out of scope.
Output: 4:51
